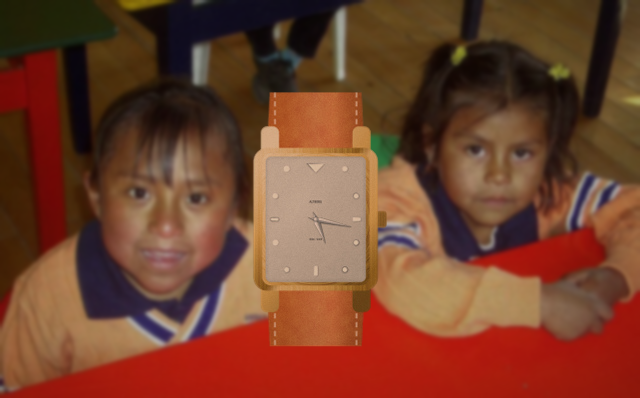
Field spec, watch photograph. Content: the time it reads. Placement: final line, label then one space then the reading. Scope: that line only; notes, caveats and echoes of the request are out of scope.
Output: 5:17
